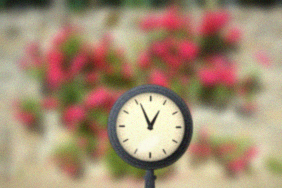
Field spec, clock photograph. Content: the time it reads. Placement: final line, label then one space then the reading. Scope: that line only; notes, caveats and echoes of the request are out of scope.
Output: 12:56
